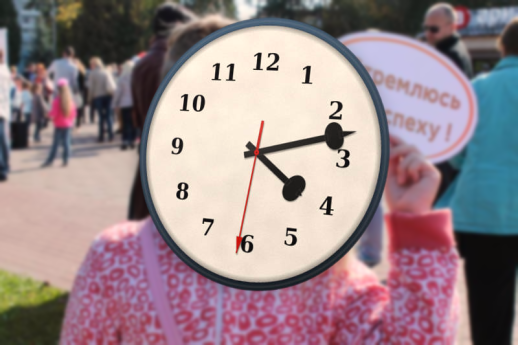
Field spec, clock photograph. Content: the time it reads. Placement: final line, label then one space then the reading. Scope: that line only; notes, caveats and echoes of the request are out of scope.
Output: 4:12:31
